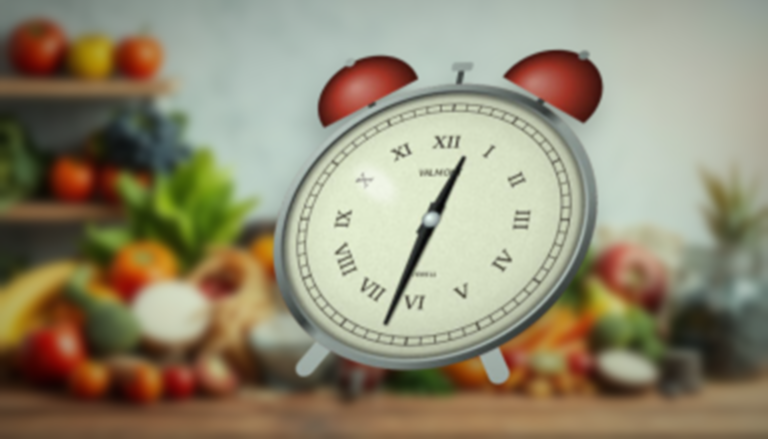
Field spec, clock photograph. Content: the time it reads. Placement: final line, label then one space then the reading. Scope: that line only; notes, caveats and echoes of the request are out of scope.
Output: 12:32
